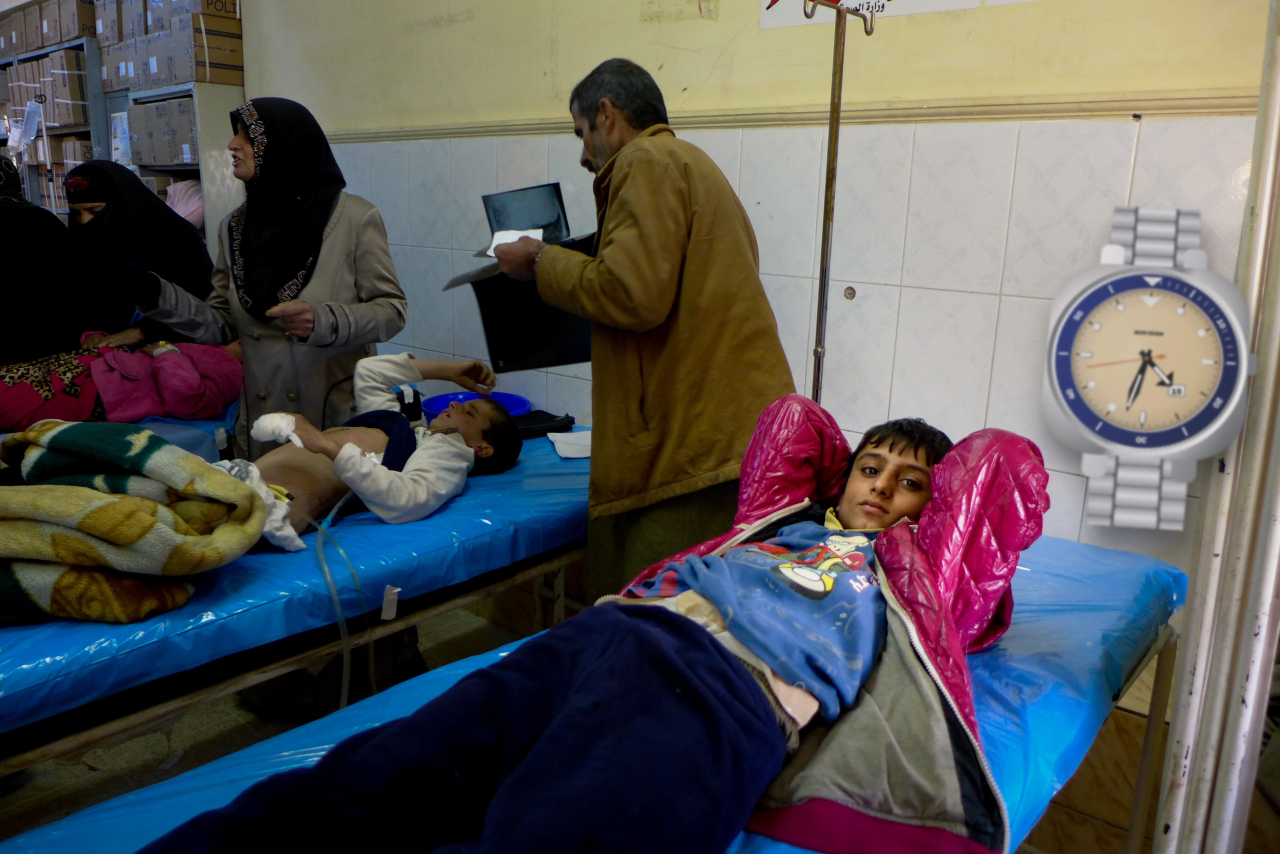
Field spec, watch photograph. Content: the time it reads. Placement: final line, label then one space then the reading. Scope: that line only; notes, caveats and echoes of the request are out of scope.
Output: 4:32:43
